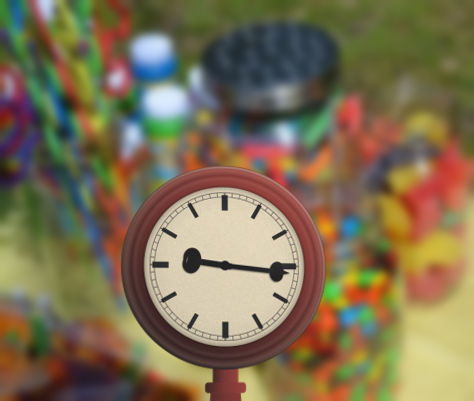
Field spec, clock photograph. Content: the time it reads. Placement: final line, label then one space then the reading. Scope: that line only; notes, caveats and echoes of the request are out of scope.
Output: 9:16
